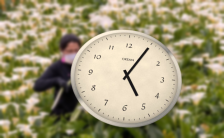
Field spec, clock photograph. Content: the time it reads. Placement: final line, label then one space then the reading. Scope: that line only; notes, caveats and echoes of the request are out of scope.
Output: 5:05
